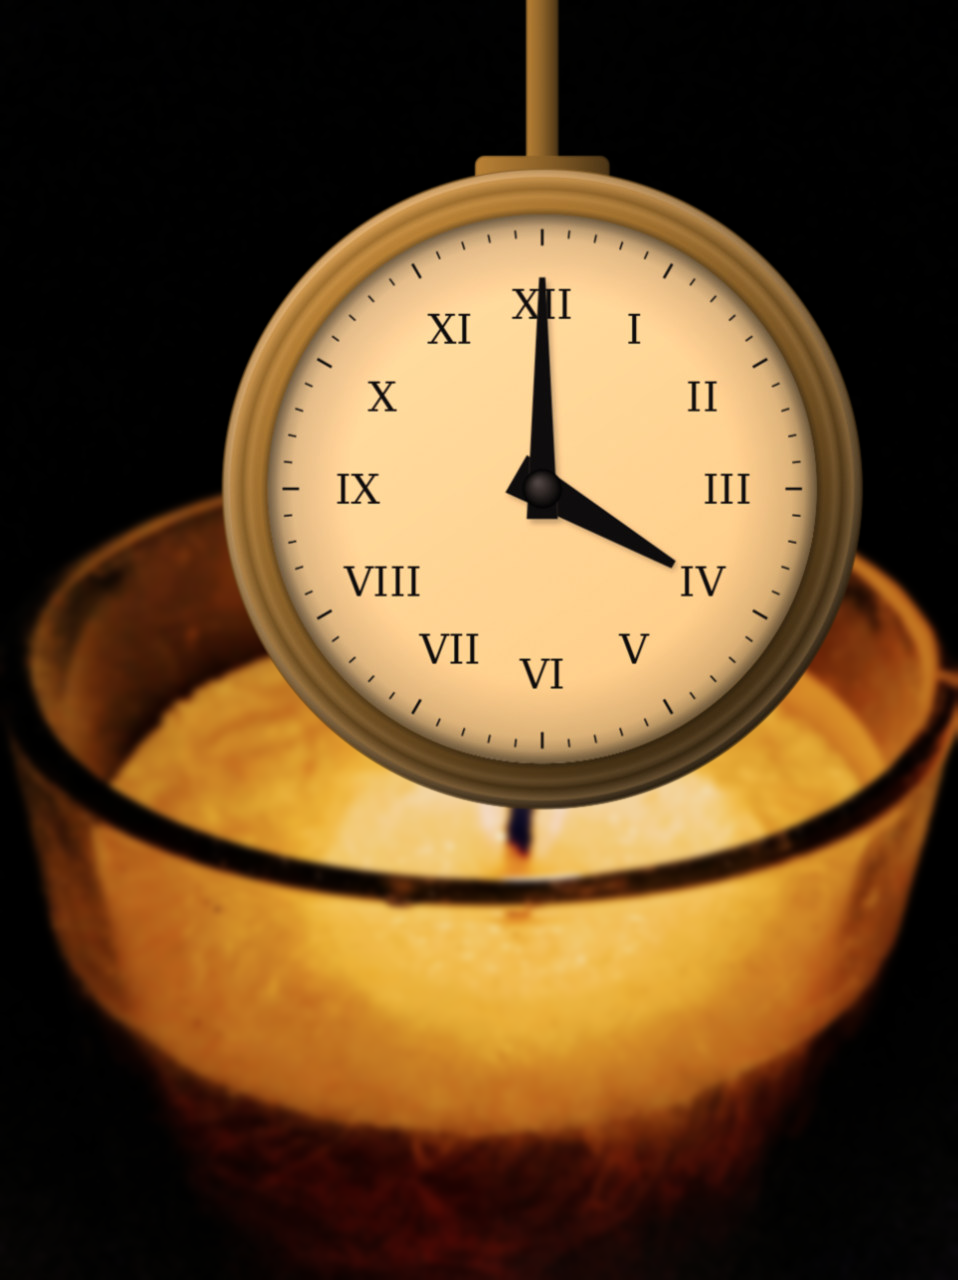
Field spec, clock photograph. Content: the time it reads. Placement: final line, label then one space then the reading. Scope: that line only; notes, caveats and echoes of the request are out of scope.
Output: 4:00
